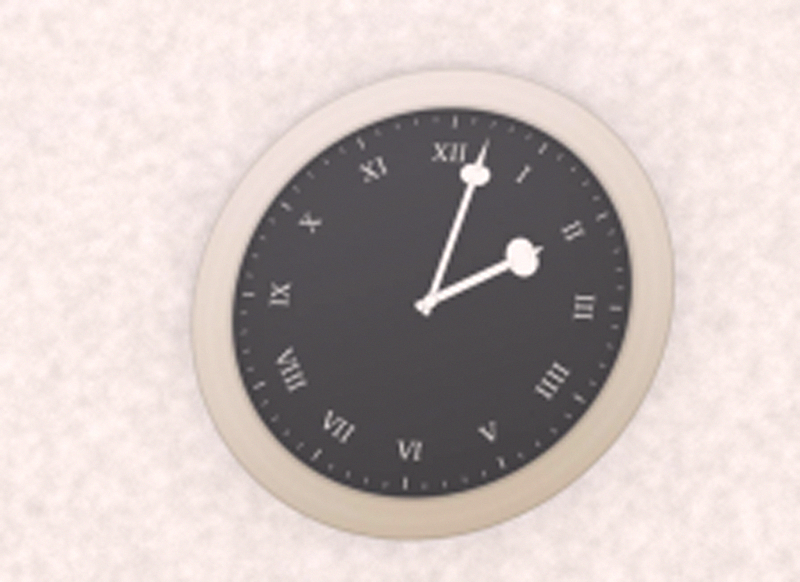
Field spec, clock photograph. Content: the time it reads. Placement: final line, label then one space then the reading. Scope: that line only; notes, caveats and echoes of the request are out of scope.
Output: 2:02
